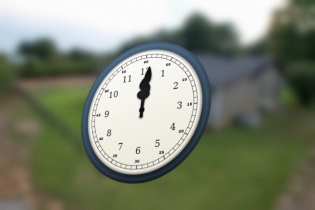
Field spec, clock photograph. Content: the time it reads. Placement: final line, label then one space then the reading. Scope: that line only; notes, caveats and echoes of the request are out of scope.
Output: 12:01
